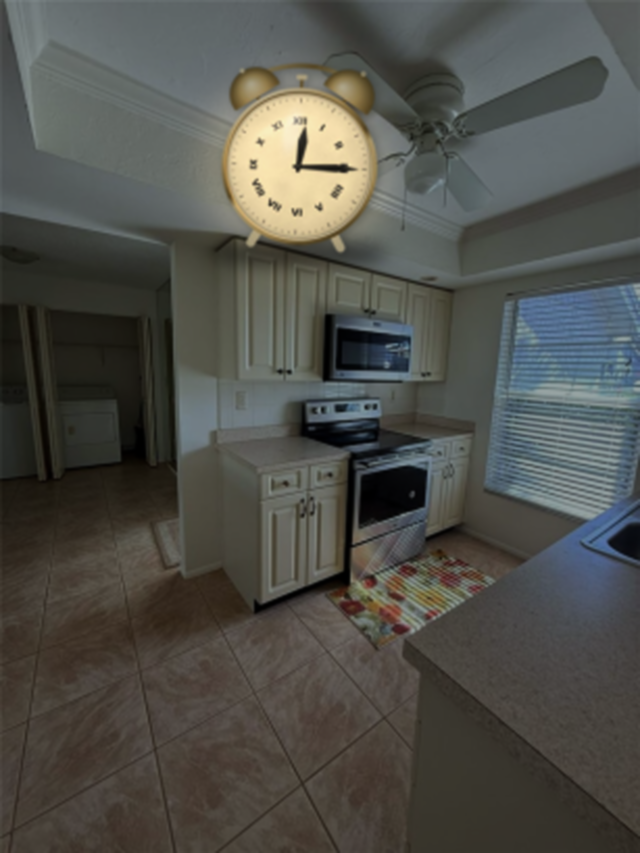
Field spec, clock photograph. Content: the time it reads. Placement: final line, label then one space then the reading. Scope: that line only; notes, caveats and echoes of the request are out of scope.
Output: 12:15
